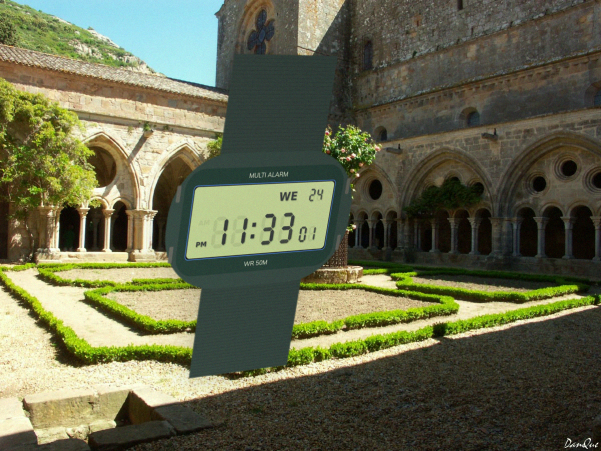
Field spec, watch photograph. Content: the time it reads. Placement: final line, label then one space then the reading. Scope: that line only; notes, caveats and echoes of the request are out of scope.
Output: 11:33:01
